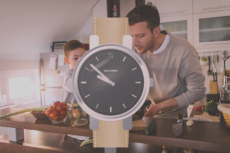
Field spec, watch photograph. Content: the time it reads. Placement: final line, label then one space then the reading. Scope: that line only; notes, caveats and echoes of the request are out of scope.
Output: 9:52
